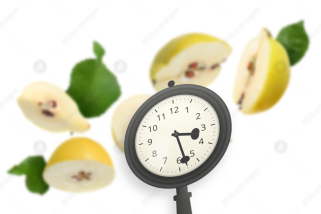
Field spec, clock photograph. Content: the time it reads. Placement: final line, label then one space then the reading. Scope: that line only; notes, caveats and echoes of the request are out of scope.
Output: 3:28
